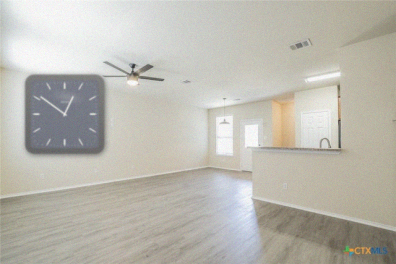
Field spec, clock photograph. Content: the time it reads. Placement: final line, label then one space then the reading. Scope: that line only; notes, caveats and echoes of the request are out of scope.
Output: 12:51
